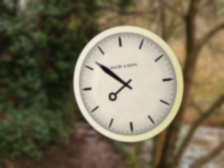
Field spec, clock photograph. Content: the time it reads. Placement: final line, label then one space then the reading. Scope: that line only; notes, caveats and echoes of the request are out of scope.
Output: 7:52
